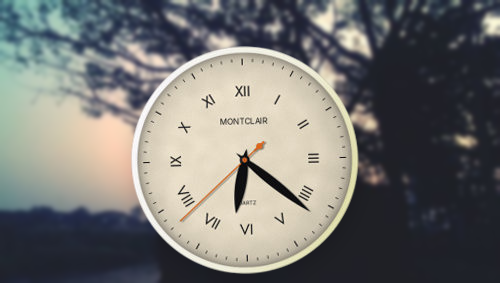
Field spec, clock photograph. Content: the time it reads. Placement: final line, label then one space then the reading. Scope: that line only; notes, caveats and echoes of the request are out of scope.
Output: 6:21:38
